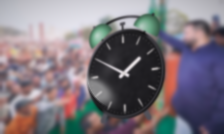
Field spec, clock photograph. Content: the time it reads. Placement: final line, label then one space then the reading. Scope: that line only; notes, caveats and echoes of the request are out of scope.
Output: 1:50
